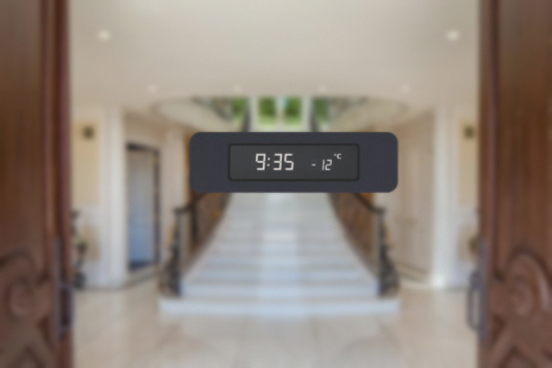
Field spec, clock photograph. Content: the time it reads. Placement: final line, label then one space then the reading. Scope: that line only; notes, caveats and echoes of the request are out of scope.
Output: 9:35
